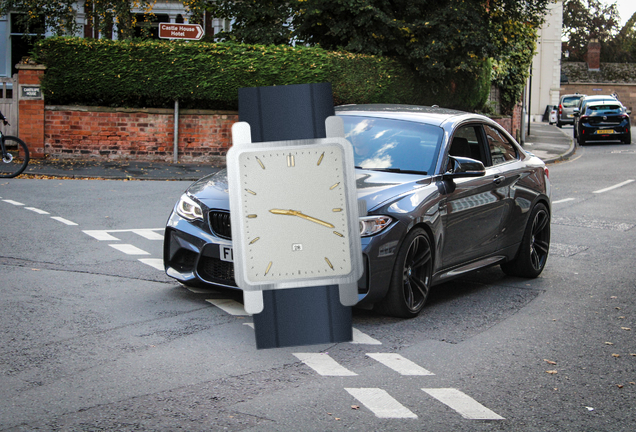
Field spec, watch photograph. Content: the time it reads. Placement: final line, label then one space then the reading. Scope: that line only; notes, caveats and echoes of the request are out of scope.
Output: 9:19
